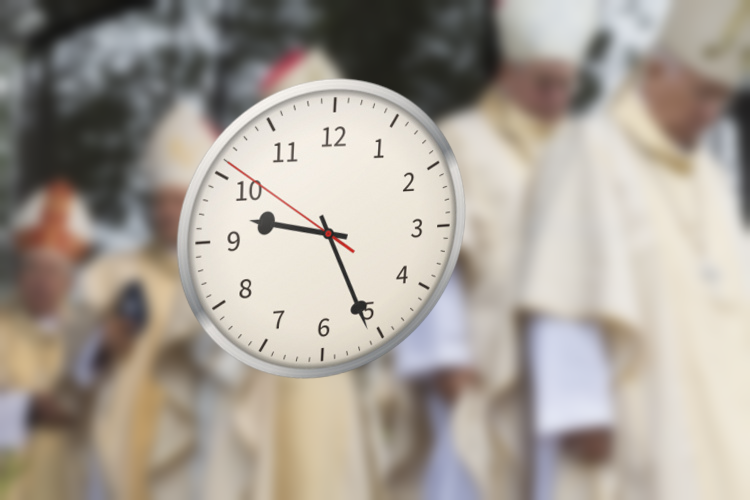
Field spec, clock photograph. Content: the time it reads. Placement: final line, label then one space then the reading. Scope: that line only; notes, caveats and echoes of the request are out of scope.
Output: 9:25:51
